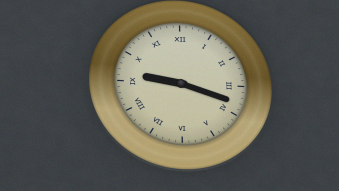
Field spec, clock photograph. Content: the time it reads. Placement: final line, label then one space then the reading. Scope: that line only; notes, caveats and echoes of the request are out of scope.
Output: 9:18
